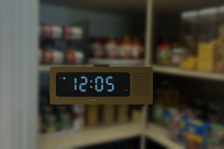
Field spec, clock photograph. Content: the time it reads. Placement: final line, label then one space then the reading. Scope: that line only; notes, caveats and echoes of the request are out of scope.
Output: 12:05
